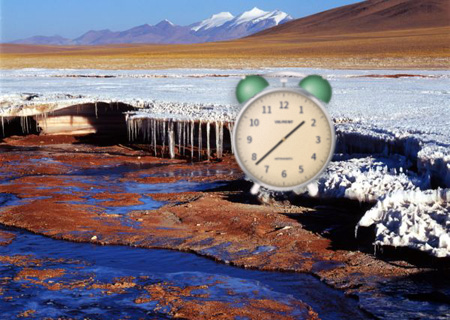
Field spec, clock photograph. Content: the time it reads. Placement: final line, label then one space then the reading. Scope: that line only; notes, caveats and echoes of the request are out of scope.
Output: 1:38
